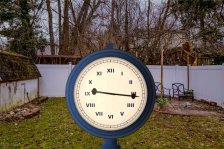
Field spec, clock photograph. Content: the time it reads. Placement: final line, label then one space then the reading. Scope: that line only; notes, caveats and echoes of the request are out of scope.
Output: 9:16
